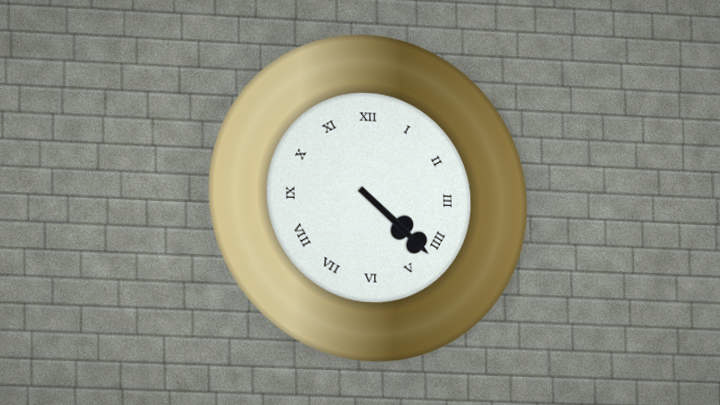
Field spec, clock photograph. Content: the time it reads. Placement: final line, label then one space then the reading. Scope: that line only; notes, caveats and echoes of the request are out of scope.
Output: 4:22
